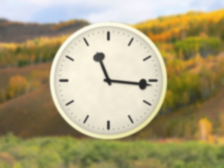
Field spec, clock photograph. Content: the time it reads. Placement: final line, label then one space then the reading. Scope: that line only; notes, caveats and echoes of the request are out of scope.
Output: 11:16
